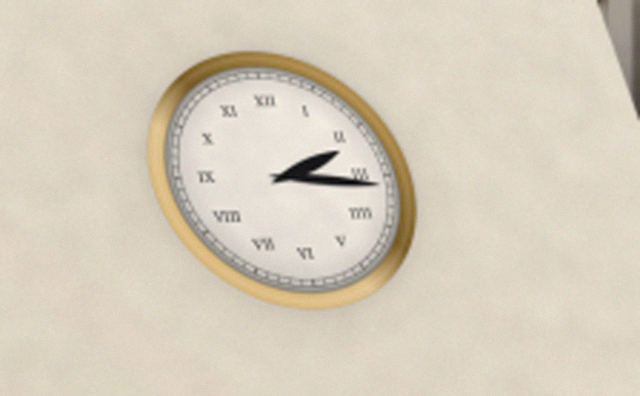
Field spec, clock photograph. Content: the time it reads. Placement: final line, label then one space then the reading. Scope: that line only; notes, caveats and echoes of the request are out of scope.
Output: 2:16
